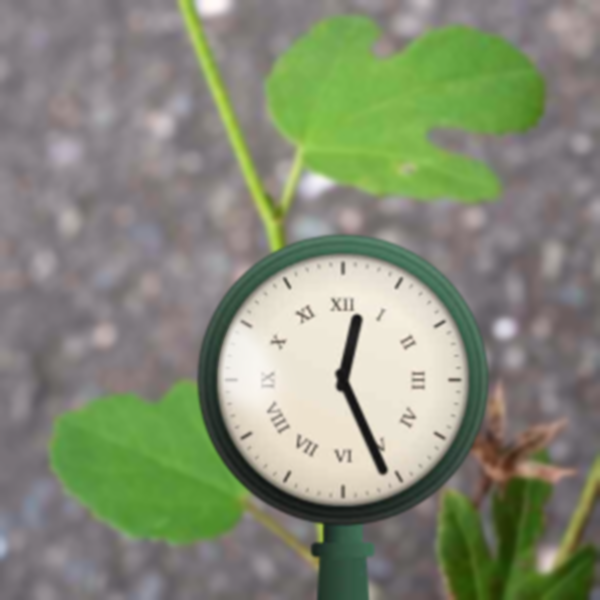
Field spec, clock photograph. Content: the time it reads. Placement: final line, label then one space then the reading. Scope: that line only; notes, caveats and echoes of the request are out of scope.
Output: 12:26
